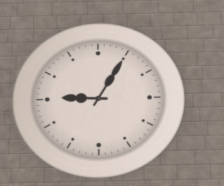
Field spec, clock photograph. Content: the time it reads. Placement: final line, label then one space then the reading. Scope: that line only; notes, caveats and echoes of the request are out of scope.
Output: 9:05
